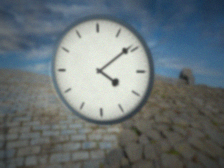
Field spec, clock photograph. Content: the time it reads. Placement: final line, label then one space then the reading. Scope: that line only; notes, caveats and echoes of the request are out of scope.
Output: 4:09
